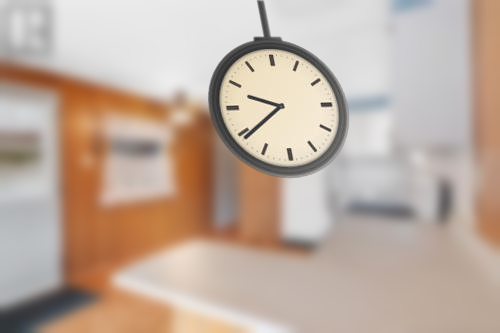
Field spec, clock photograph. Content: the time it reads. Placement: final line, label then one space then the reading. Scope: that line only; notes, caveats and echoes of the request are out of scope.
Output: 9:39
